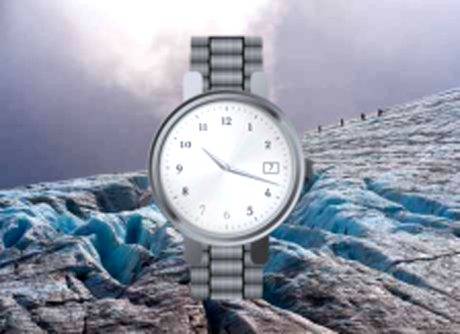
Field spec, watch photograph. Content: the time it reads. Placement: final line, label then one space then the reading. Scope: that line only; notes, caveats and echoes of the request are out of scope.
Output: 10:18
